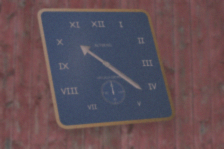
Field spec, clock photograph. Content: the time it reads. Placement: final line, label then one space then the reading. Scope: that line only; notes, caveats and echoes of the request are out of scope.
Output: 10:22
